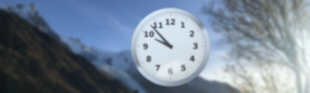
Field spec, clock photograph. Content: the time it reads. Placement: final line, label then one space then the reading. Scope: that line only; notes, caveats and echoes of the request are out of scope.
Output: 9:53
